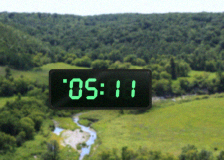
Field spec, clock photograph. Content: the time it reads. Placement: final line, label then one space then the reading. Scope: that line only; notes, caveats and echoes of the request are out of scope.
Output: 5:11
